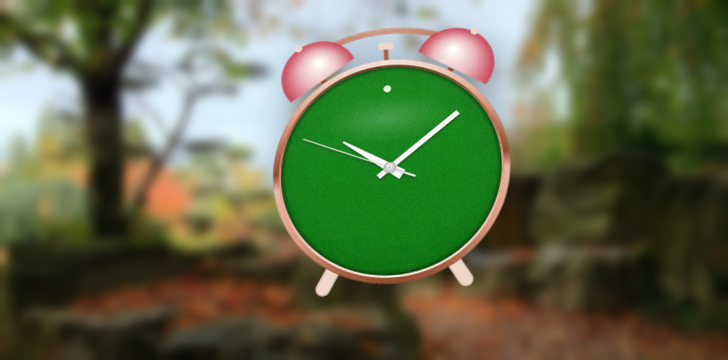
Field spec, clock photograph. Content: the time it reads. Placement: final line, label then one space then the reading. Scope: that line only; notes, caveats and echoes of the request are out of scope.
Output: 10:08:49
